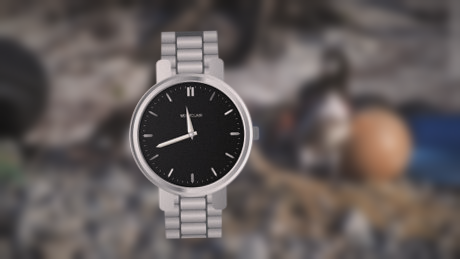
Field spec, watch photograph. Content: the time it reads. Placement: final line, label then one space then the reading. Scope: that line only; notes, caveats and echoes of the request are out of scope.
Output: 11:42
